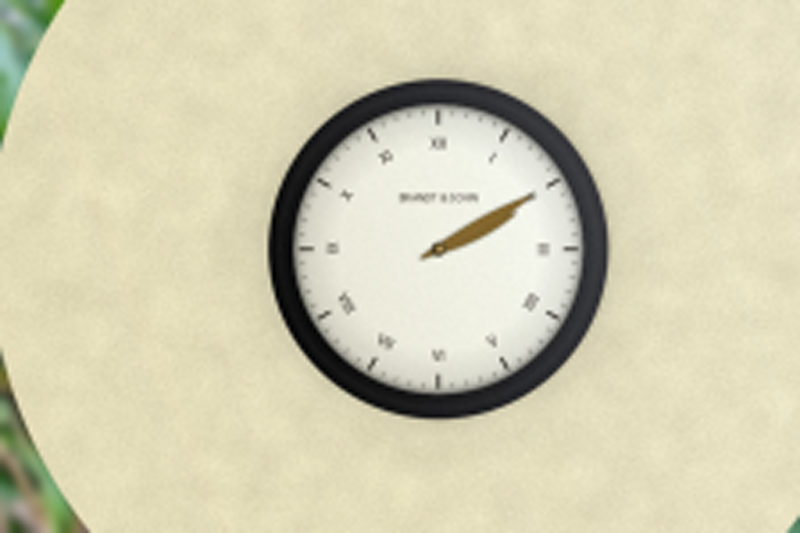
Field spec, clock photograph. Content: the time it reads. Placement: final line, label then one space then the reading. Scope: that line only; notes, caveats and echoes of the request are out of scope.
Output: 2:10
